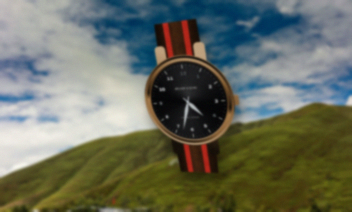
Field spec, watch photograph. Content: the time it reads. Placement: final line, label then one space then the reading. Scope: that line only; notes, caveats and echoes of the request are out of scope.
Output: 4:33
